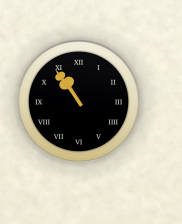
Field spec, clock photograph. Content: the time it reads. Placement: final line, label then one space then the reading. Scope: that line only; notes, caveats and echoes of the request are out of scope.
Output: 10:54
